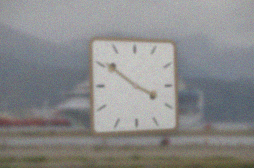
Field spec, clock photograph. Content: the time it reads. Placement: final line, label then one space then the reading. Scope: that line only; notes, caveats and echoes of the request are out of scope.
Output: 3:51
